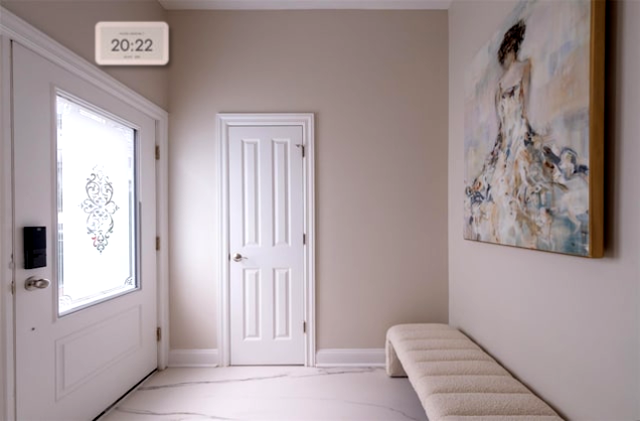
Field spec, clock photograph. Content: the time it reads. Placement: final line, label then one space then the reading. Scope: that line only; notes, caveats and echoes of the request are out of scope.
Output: 20:22
